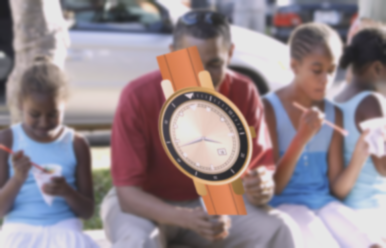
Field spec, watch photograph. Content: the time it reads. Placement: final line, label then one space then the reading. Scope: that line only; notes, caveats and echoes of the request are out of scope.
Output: 3:43
